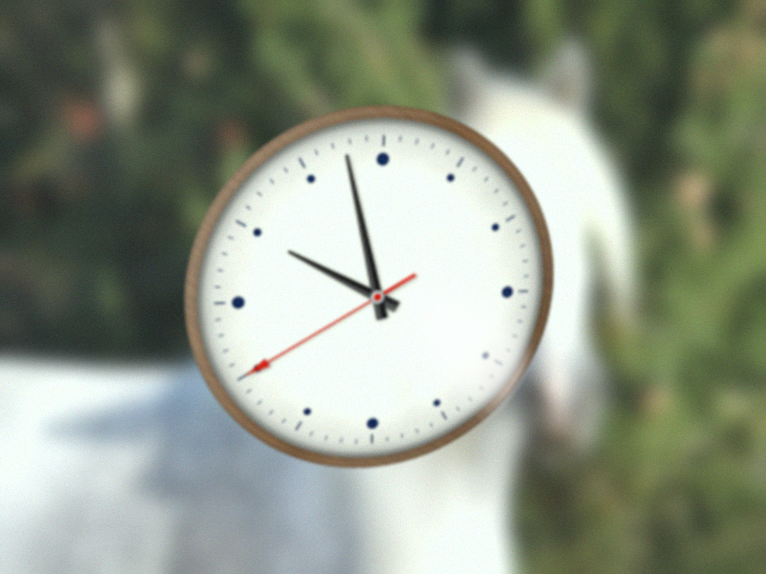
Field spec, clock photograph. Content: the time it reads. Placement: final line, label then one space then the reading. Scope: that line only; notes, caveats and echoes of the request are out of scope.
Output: 9:57:40
